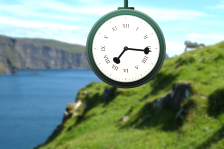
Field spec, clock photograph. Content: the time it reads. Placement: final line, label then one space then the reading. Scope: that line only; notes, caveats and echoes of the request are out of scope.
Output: 7:16
